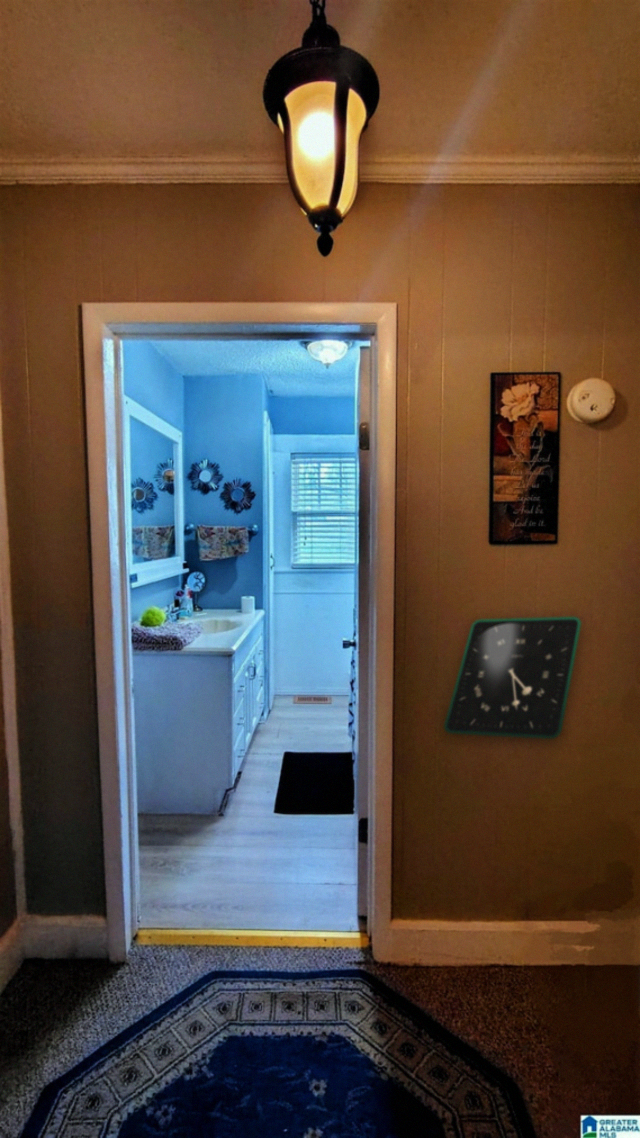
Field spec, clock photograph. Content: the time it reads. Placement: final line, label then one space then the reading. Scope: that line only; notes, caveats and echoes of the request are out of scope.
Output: 4:27
